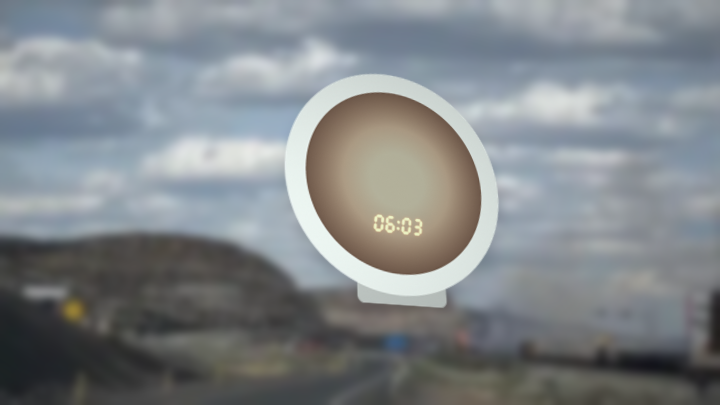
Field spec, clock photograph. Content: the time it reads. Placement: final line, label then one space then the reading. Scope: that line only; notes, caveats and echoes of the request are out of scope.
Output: 6:03
